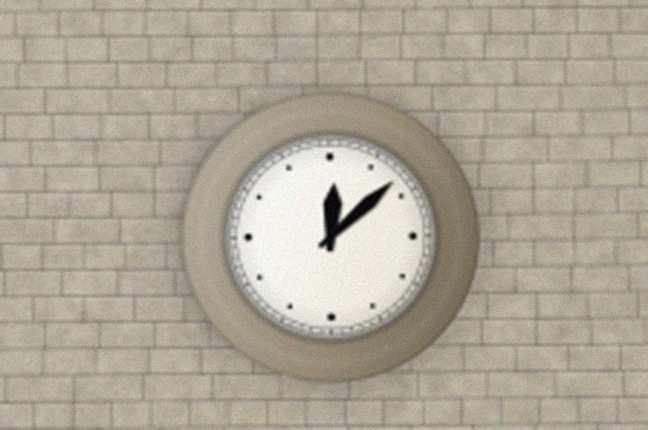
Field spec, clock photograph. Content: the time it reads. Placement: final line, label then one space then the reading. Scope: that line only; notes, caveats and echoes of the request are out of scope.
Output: 12:08
